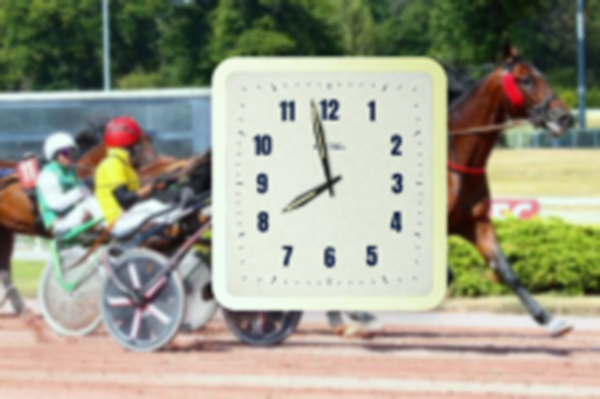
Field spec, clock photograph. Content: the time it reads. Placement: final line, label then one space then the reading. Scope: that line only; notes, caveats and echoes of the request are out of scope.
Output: 7:58
